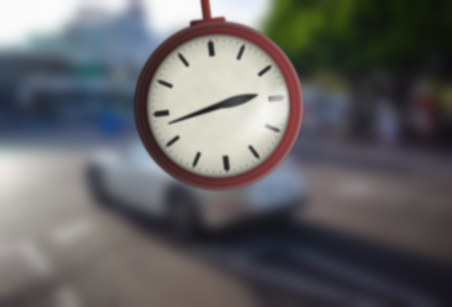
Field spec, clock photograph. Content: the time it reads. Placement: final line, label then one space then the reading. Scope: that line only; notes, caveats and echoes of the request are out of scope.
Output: 2:43
